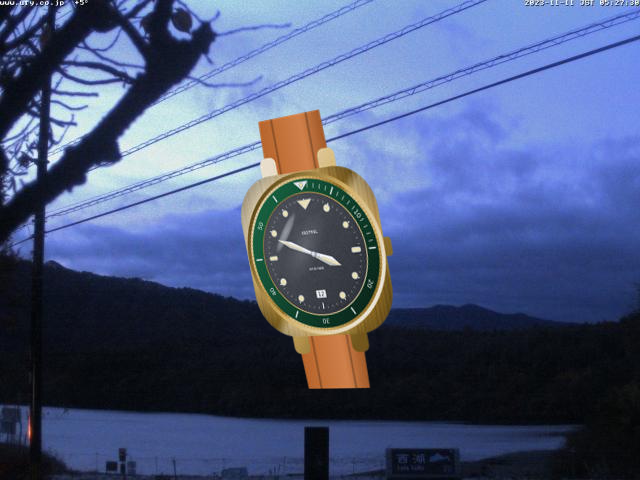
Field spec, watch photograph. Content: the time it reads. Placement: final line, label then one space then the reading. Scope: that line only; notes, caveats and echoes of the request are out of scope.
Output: 3:49
